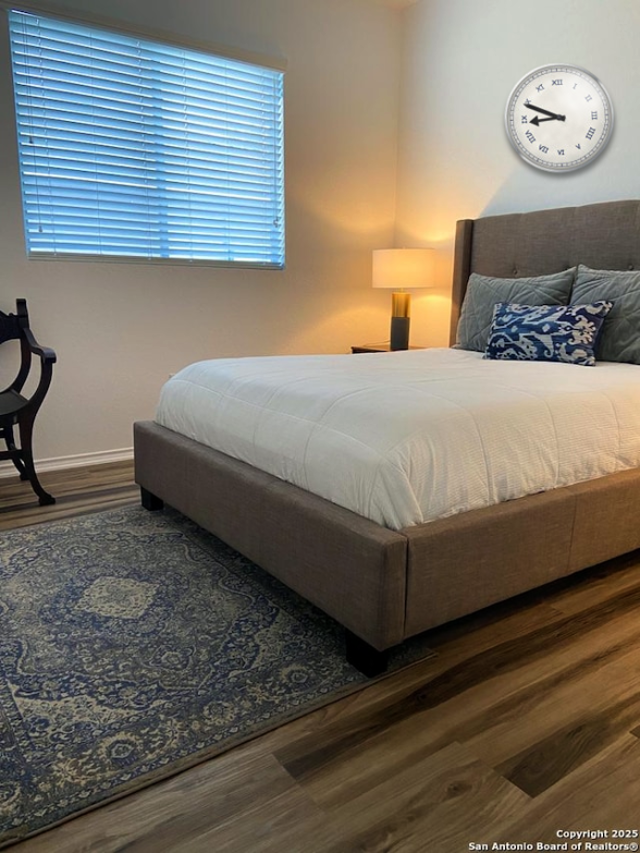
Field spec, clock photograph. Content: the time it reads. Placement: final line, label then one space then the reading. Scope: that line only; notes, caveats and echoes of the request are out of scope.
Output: 8:49
